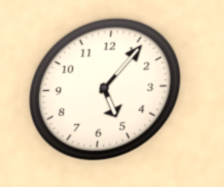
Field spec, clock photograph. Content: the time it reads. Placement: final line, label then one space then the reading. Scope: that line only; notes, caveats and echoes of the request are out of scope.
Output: 5:06
